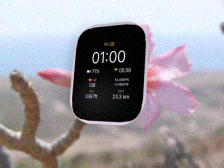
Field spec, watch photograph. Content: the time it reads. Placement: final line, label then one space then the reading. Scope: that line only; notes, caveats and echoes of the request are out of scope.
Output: 1:00
